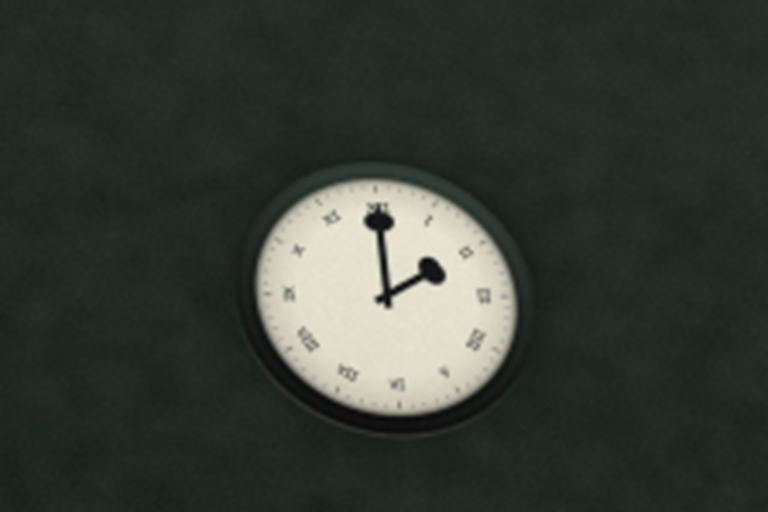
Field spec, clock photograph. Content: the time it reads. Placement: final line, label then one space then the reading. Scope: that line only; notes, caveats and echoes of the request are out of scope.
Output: 2:00
